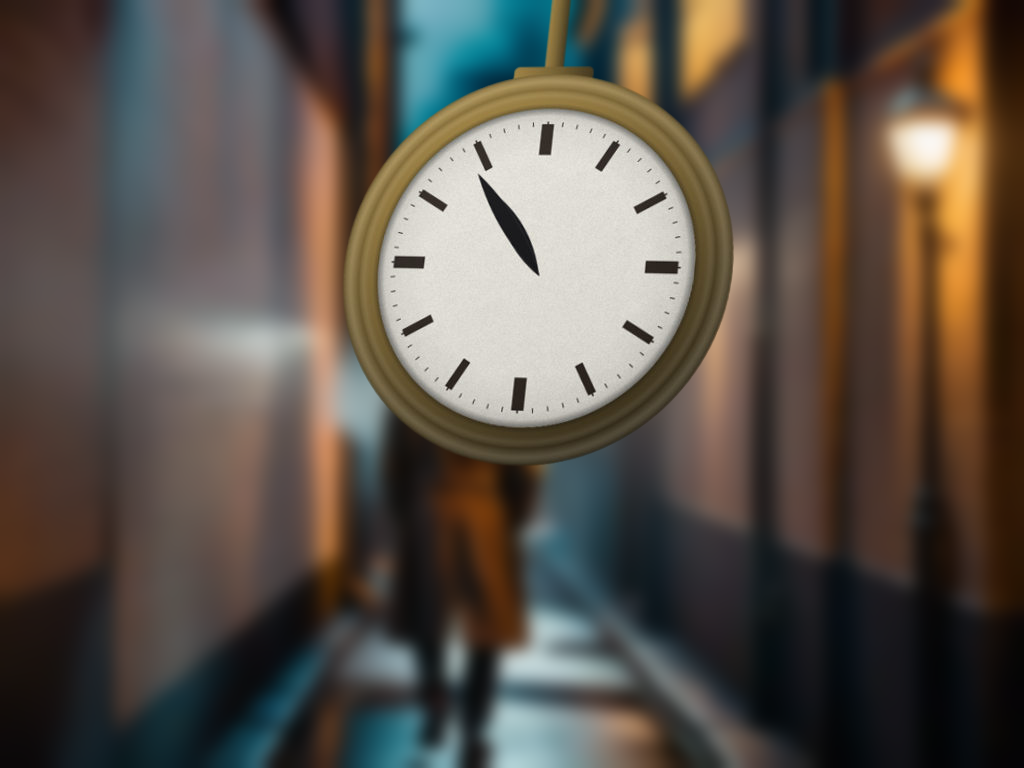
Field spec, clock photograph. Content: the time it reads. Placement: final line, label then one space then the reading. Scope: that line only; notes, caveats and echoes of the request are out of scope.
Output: 10:54
